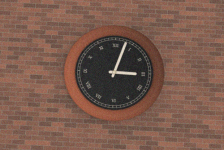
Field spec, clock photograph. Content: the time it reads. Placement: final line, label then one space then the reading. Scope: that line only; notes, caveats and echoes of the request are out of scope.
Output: 3:03
